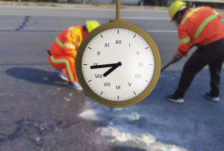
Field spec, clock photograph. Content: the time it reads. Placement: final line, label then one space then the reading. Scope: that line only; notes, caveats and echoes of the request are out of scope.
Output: 7:44
